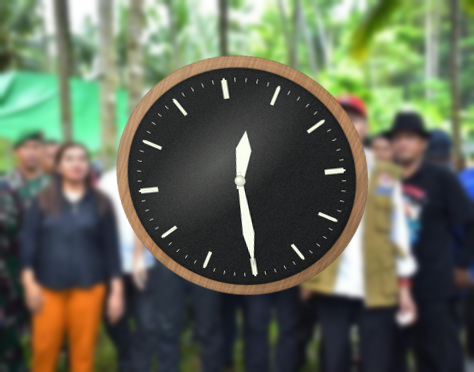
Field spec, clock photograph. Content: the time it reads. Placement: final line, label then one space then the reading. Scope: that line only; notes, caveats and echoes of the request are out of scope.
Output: 12:30
